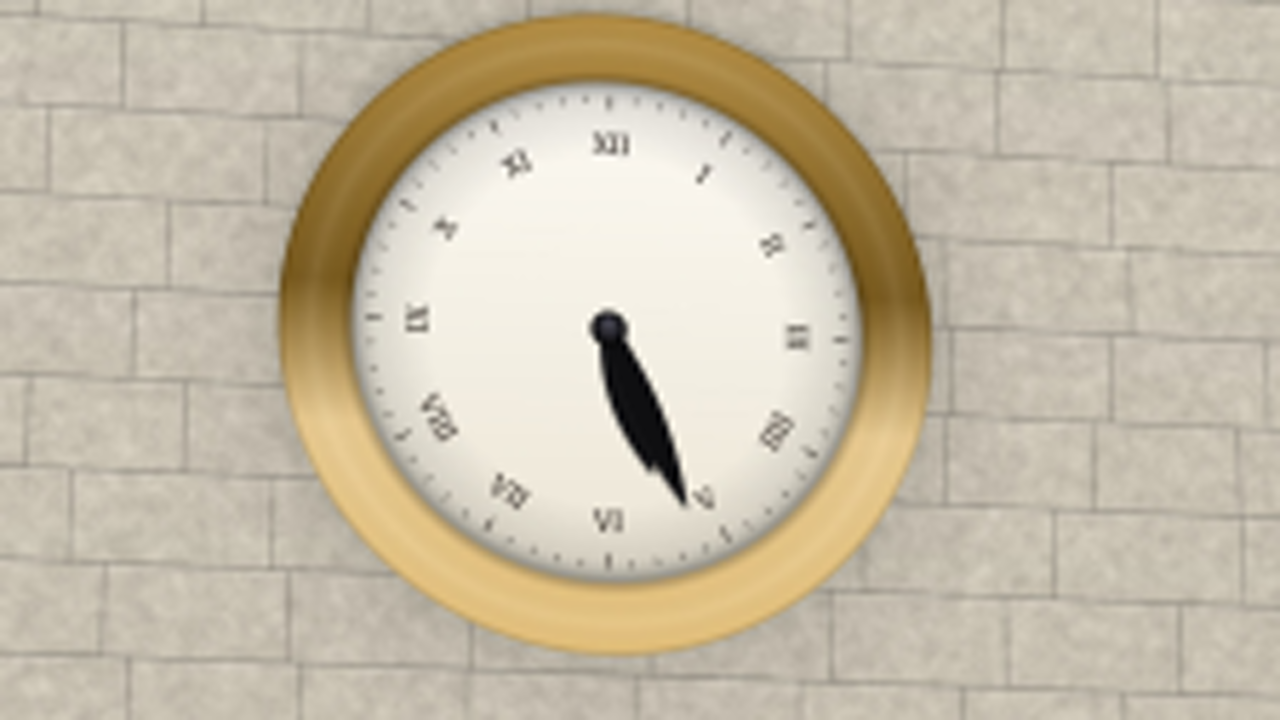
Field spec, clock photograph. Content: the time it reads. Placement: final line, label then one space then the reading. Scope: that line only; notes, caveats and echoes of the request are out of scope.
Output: 5:26
